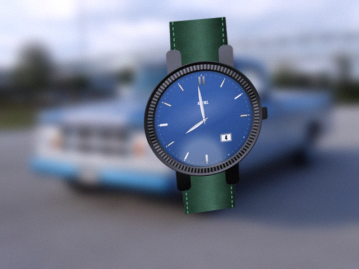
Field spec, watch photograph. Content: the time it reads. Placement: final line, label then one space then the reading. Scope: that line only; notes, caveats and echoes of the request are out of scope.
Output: 7:59
